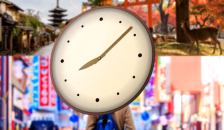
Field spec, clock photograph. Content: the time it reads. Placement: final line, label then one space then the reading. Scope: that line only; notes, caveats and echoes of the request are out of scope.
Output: 8:08
